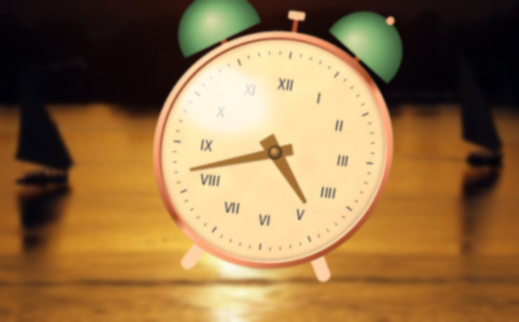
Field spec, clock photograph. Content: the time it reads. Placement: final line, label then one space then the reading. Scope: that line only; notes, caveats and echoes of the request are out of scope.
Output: 4:42
